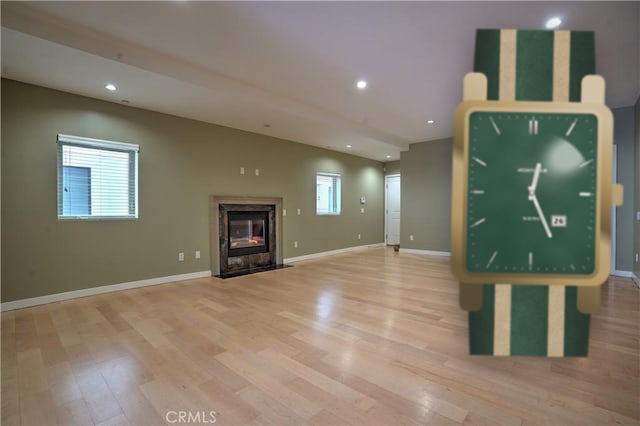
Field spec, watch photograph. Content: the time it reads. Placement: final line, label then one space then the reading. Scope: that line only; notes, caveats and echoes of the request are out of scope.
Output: 12:26
